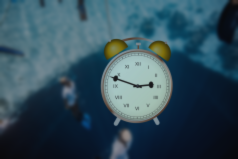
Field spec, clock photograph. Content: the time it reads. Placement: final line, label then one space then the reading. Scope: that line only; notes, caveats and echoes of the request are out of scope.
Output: 2:48
